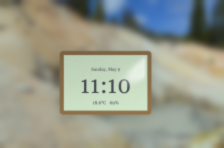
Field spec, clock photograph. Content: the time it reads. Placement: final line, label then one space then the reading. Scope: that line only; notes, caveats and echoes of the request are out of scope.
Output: 11:10
